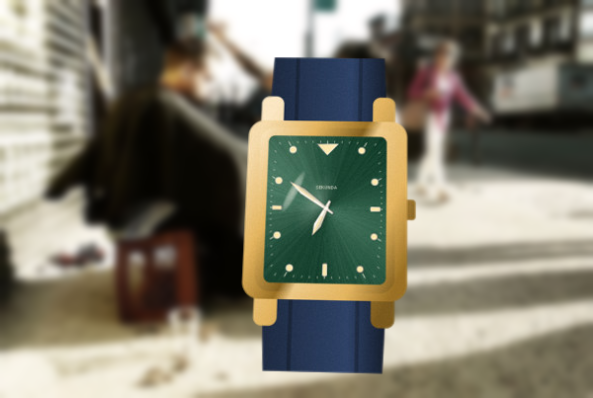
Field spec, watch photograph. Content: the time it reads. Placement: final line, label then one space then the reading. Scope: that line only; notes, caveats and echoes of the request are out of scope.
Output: 6:51
